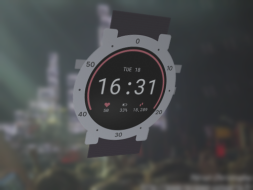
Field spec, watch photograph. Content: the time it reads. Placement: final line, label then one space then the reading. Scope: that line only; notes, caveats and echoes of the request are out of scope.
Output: 16:31
